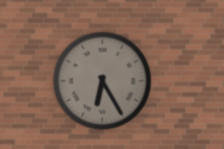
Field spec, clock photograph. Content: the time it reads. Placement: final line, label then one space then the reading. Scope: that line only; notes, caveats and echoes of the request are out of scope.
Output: 6:25
